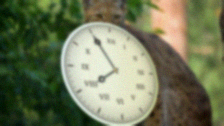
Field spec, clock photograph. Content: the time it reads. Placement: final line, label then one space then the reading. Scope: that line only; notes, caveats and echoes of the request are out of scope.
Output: 7:55
